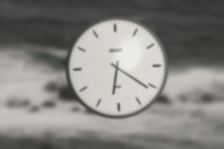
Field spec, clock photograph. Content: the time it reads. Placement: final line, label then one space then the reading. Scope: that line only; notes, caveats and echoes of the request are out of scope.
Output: 6:21
